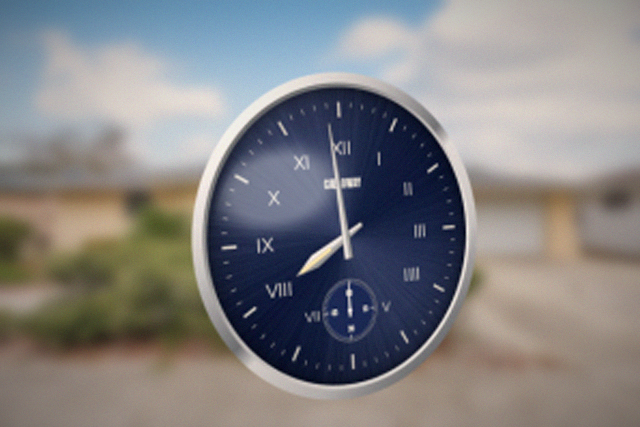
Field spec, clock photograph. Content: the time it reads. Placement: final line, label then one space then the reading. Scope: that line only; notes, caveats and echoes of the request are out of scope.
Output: 7:59
